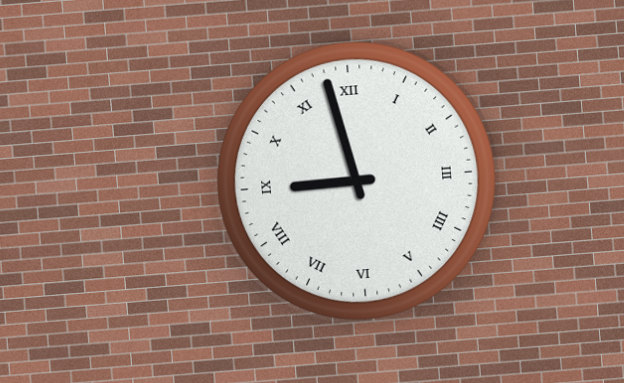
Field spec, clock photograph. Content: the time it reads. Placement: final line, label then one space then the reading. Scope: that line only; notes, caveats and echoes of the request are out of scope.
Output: 8:58
